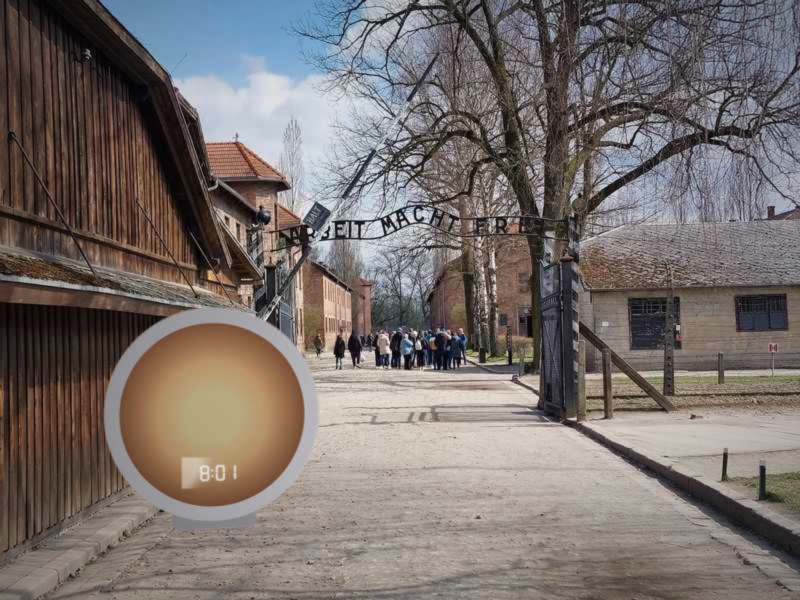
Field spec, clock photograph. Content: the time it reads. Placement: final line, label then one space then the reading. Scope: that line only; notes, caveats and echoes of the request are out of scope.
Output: 8:01
